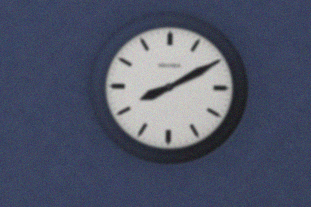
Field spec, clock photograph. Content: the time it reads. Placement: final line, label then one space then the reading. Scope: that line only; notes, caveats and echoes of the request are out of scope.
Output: 8:10
